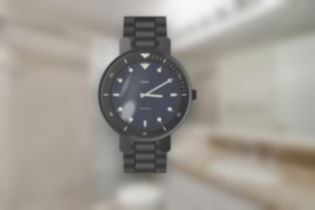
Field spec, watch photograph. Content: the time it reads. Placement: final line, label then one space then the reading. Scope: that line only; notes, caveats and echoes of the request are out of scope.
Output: 3:10
